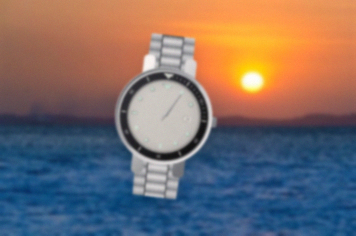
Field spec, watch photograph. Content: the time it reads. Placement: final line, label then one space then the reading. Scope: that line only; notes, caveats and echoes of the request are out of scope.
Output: 1:05
